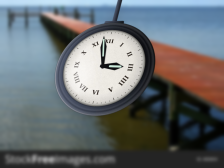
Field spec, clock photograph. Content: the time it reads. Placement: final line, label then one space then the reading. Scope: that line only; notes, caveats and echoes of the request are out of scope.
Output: 2:58
